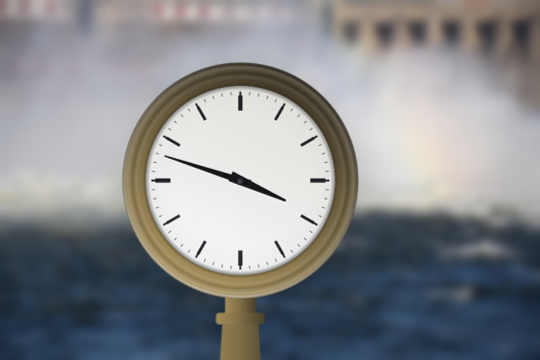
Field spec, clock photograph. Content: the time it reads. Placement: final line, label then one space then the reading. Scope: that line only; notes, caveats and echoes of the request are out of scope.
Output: 3:48
